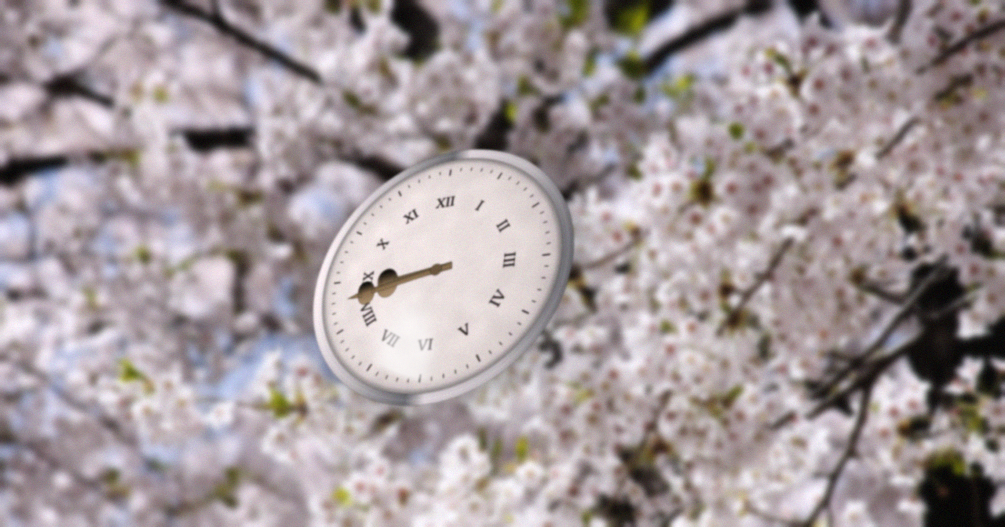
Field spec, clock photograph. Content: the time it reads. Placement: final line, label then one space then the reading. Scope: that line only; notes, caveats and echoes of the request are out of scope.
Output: 8:43
